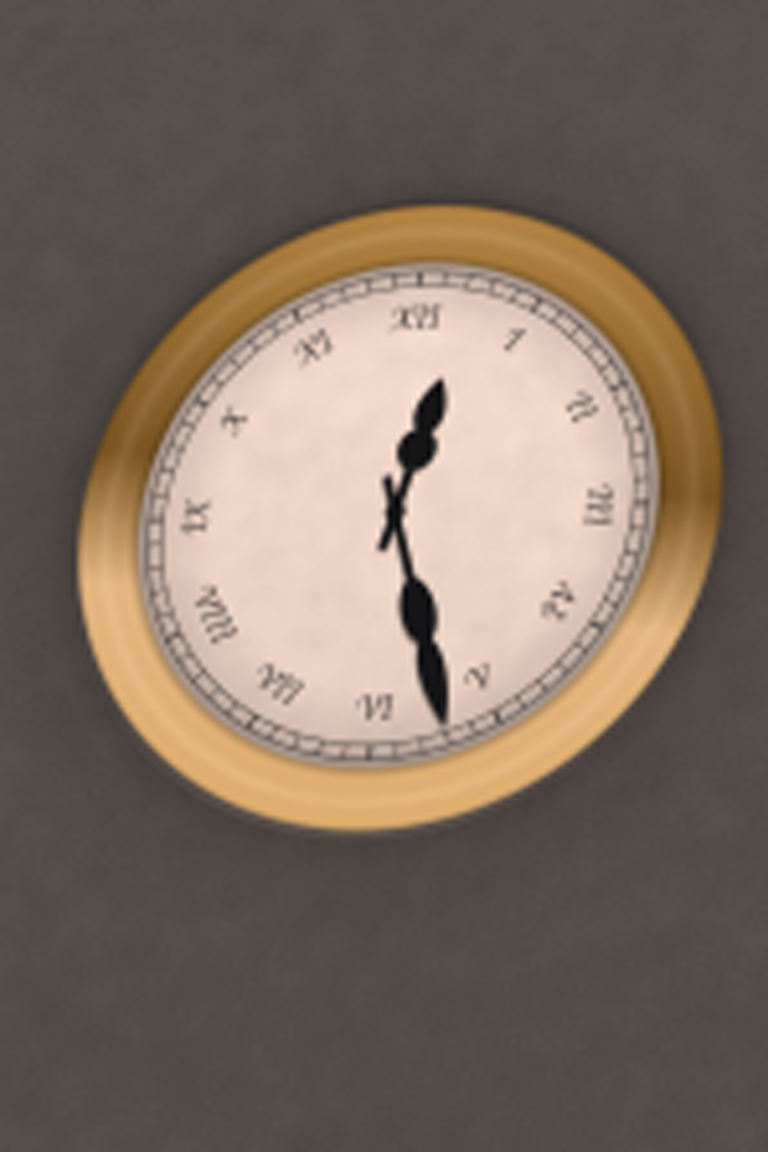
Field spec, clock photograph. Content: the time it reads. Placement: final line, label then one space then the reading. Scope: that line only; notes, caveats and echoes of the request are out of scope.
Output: 12:27
